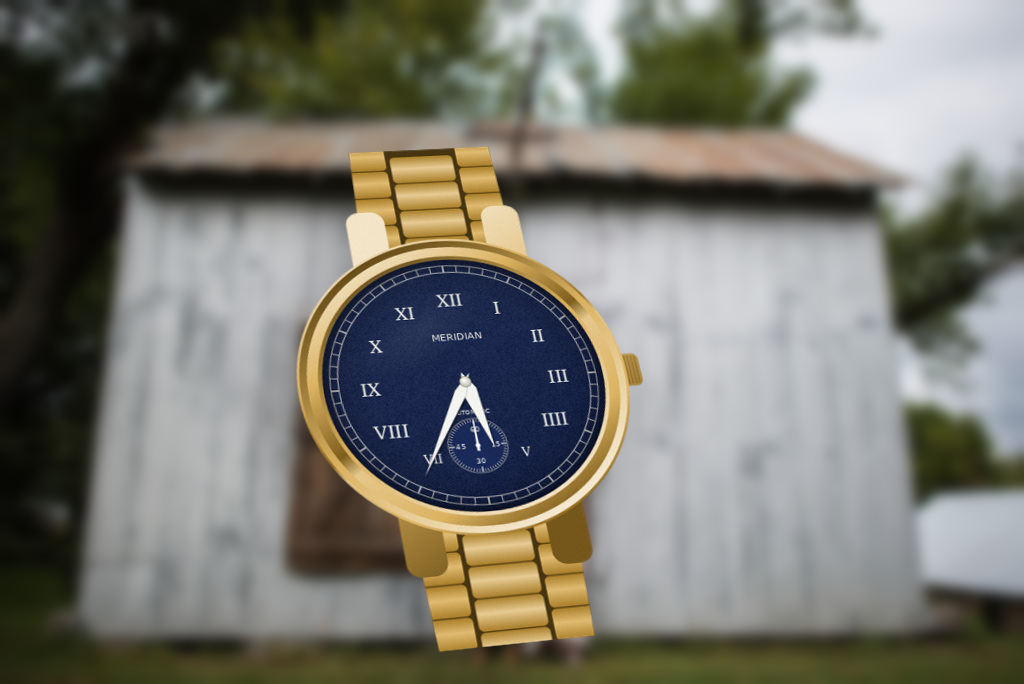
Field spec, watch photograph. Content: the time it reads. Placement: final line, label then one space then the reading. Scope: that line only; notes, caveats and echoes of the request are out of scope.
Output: 5:35
